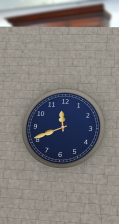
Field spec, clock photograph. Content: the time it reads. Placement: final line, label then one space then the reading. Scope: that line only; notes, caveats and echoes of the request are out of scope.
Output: 11:41
